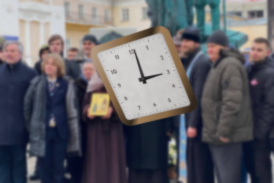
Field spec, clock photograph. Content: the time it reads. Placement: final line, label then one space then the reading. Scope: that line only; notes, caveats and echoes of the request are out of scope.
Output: 3:01
